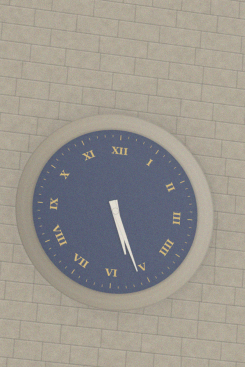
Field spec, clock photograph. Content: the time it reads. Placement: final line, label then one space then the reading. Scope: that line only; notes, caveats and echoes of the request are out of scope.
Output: 5:26
